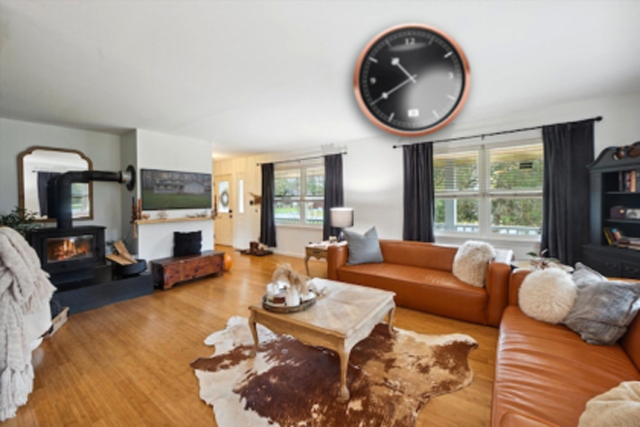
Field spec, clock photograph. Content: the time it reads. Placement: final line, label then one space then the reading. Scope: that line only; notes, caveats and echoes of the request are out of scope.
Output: 10:40
